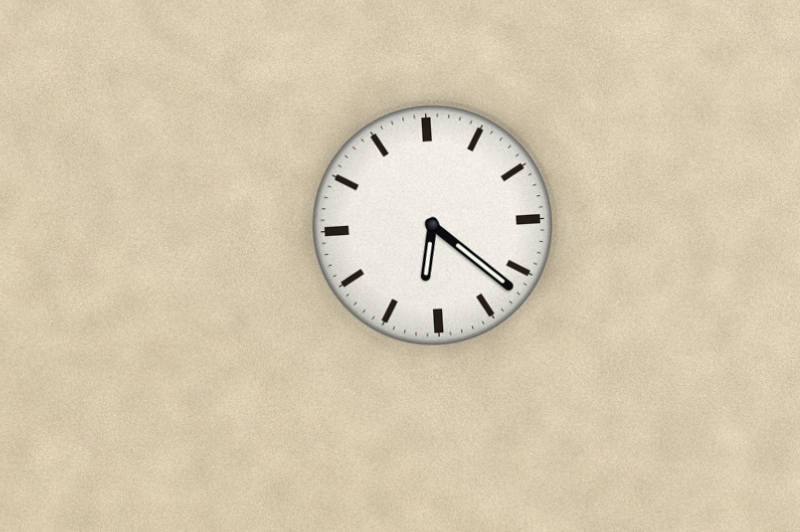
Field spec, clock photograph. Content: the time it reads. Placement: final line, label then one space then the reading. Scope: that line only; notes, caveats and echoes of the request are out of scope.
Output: 6:22
